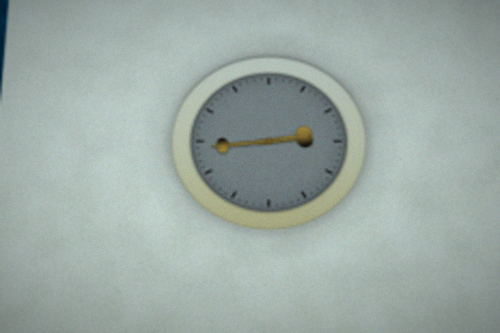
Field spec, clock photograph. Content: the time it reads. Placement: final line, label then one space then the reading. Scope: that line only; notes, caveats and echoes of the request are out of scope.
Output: 2:44
